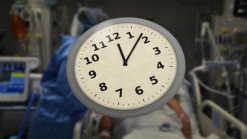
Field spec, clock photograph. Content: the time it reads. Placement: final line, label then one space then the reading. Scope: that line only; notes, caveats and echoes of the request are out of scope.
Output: 12:08
